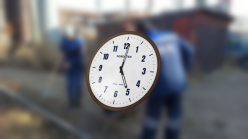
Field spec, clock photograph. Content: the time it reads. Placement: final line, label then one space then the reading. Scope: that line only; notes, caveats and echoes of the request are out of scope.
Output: 5:01
